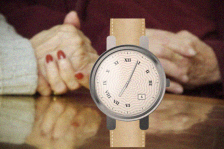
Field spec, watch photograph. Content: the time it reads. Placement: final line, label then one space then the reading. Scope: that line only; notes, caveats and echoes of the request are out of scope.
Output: 7:04
